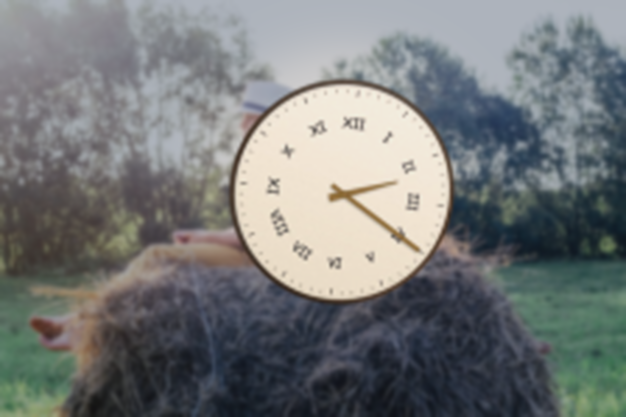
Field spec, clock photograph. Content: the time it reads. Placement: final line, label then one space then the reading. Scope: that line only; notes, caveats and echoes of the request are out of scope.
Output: 2:20
